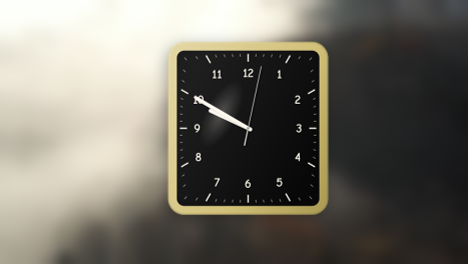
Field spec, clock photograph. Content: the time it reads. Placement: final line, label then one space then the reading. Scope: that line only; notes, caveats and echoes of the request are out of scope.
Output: 9:50:02
